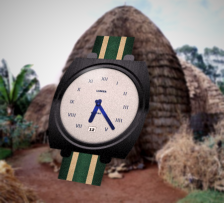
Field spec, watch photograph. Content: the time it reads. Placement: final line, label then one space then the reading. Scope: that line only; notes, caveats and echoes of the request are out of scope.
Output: 6:23
